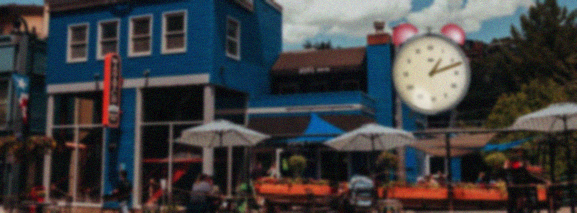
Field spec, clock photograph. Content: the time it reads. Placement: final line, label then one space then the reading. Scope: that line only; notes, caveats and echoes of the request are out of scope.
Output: 1:12
